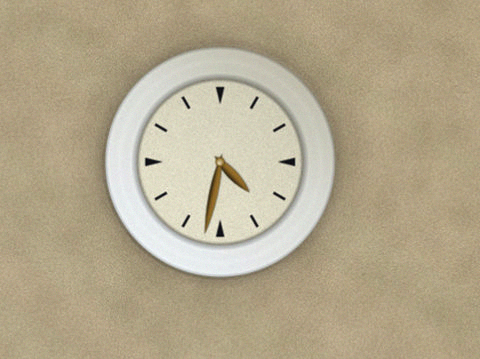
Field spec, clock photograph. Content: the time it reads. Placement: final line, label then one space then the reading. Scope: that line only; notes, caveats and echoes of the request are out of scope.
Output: 4:32
